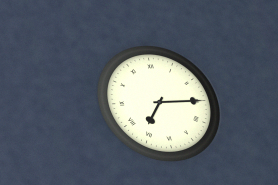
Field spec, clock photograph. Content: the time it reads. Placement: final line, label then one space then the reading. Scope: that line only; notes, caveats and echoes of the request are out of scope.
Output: 7:15
